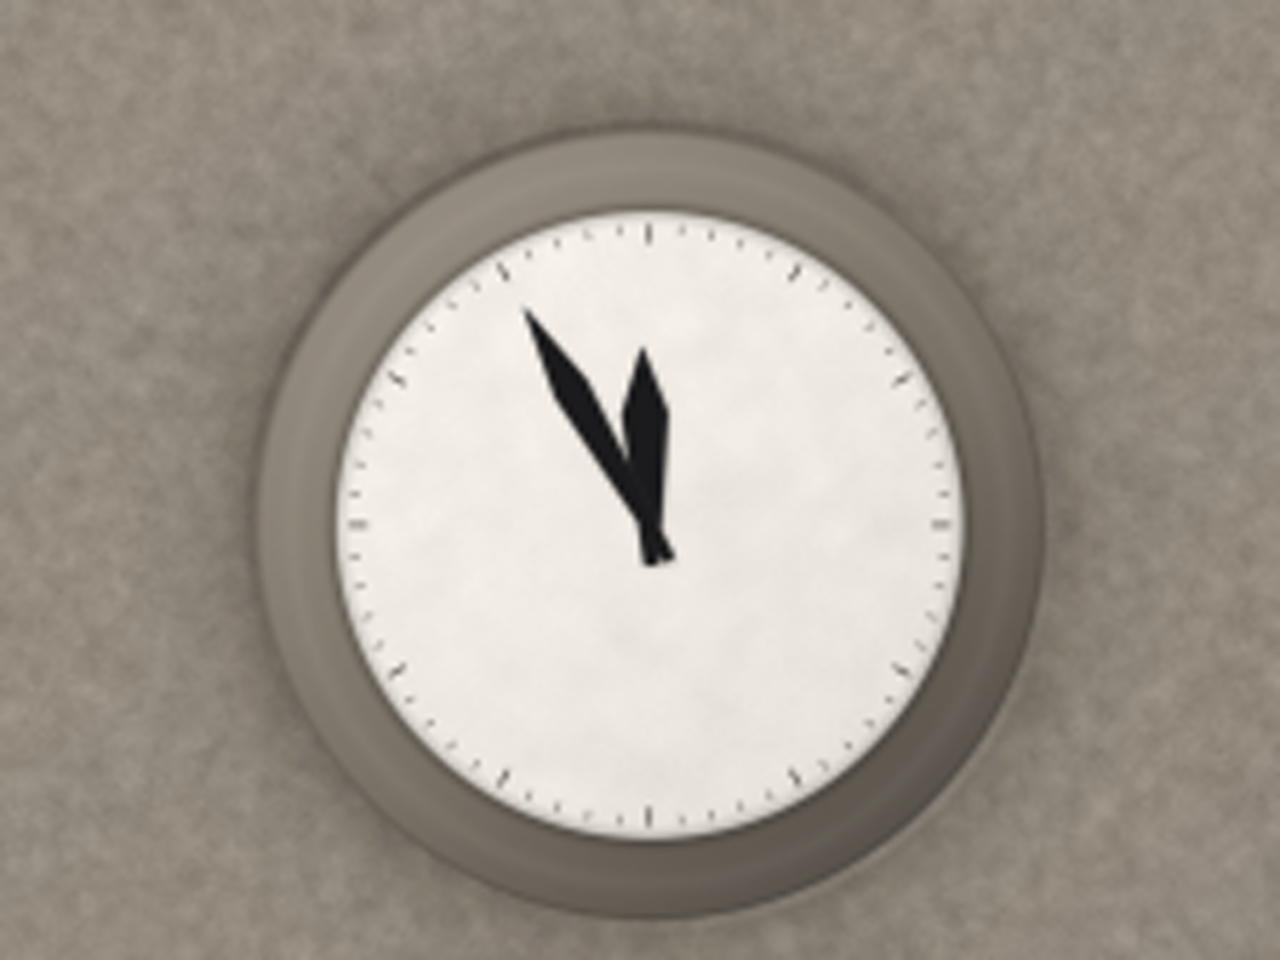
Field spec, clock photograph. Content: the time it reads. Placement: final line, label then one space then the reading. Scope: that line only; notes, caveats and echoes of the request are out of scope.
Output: 11:55
